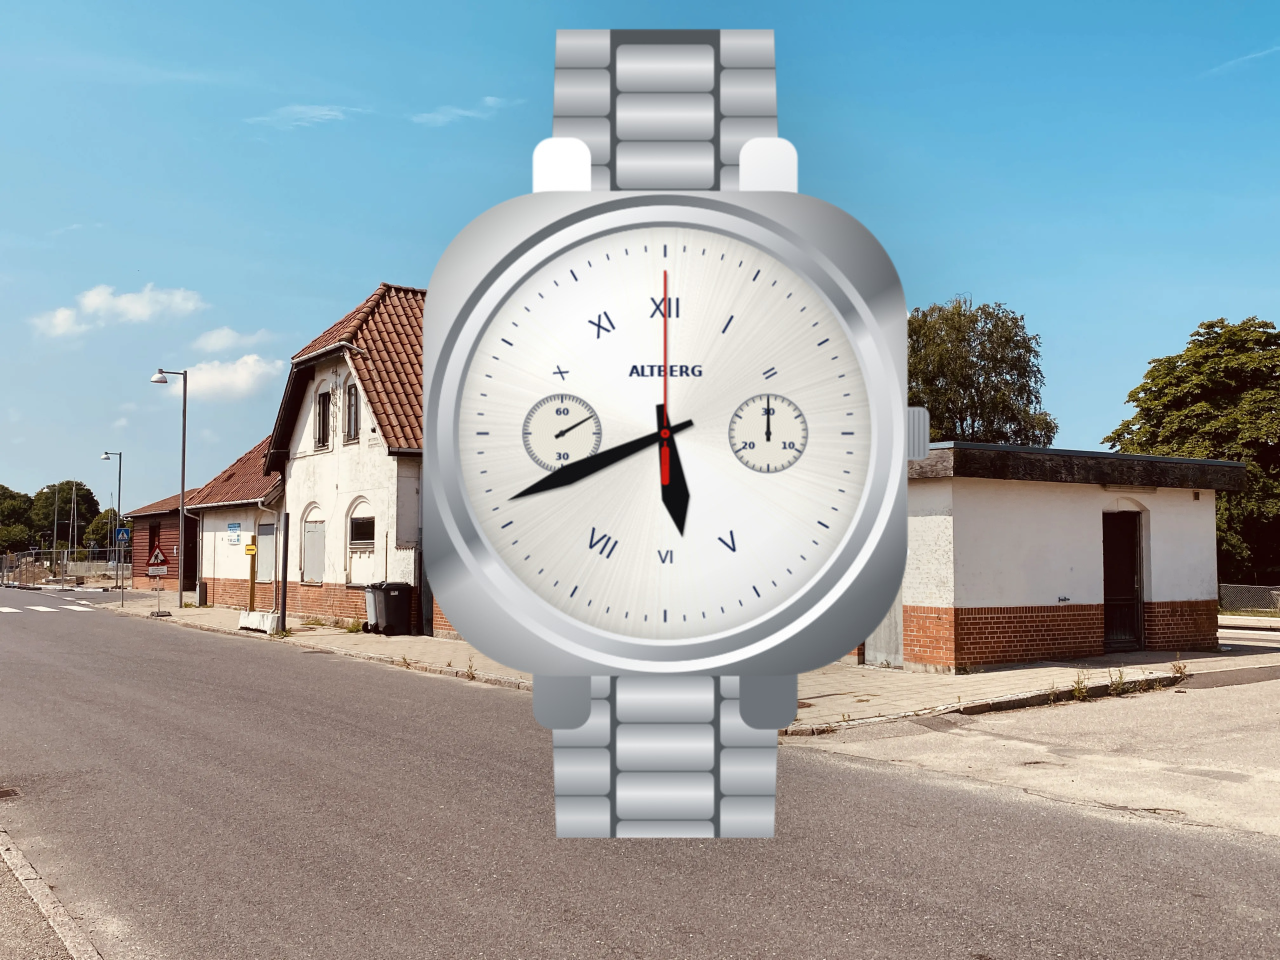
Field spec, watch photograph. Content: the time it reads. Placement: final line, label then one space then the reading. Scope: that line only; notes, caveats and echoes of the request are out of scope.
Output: 5:41:10
